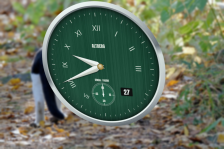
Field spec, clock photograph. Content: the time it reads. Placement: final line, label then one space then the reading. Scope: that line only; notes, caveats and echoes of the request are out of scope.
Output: 9:41
